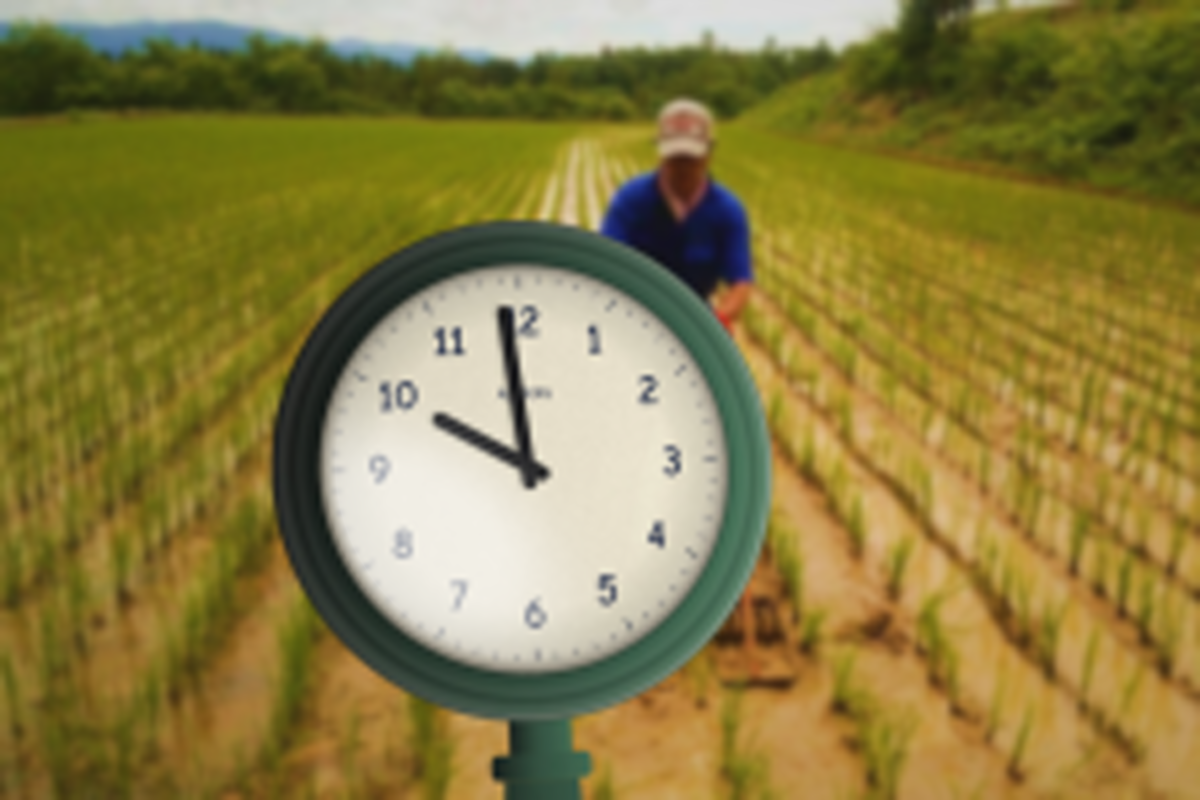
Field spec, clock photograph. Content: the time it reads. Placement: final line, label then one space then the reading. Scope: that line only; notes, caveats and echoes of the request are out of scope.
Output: 9:59
